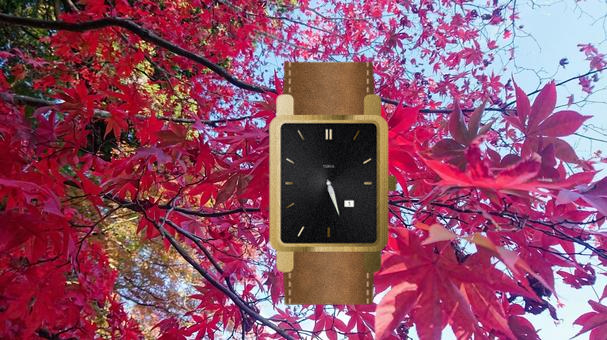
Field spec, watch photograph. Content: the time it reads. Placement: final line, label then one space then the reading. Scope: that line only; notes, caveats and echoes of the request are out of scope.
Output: 5:27
